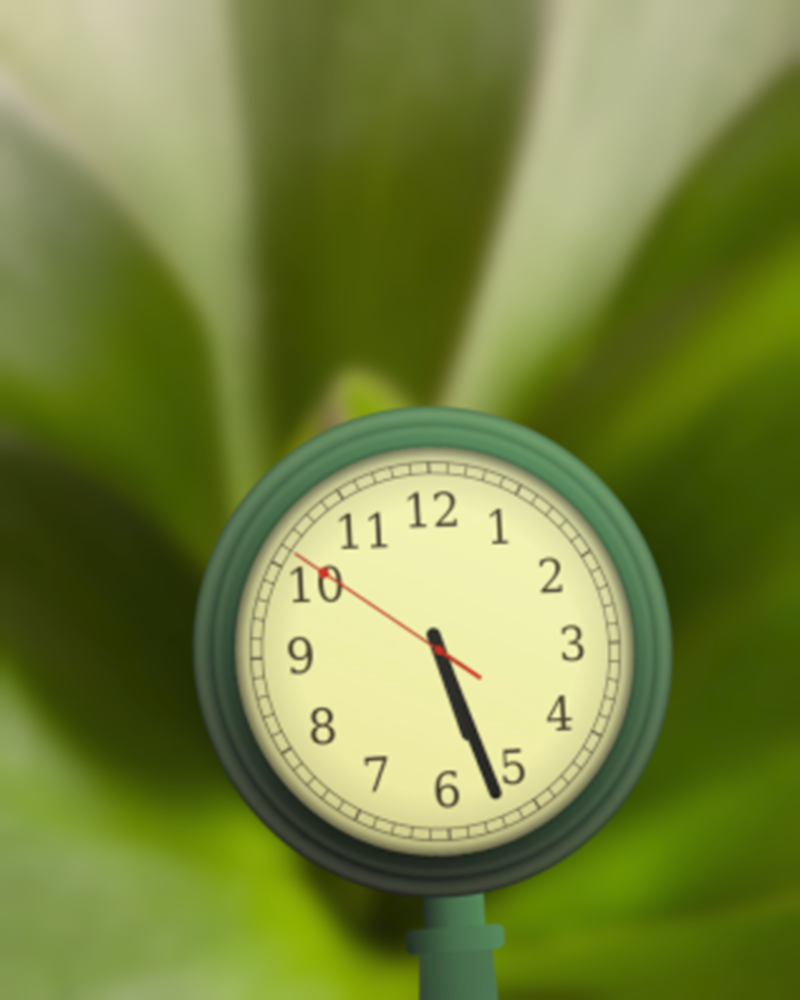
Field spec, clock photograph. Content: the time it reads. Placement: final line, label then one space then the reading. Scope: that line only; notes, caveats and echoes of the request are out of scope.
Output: 5:26:51
